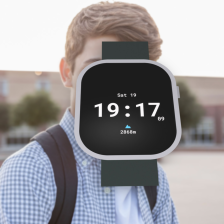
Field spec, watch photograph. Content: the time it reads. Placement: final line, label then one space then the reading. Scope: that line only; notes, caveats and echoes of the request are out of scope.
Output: 19:17
